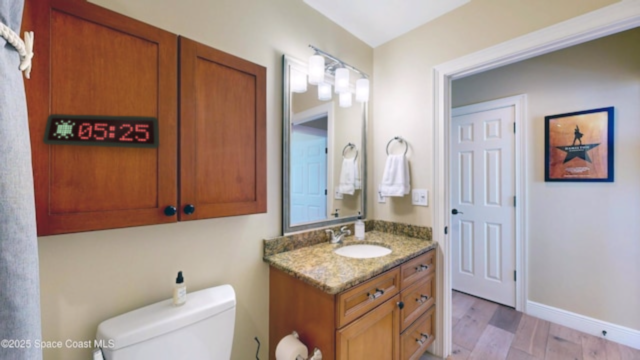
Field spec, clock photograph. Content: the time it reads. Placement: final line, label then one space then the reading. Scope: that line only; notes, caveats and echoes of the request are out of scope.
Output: 5:25
